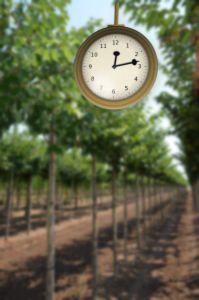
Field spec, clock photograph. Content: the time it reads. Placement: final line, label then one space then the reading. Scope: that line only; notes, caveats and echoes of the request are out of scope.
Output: 12:13
